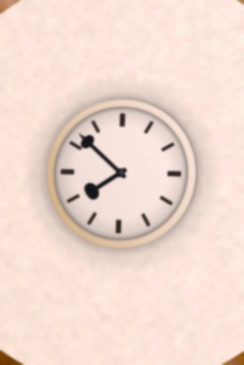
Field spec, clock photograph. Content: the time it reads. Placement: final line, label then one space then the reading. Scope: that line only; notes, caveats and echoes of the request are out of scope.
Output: 7:52
